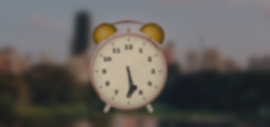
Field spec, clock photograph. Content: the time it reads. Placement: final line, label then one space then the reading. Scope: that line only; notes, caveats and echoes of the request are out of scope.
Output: 5:29
